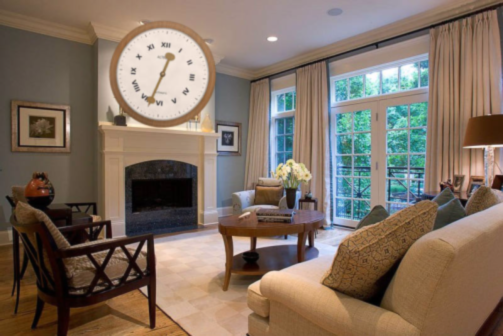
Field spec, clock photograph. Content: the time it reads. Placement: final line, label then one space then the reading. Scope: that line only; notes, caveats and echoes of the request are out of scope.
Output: 12:33
